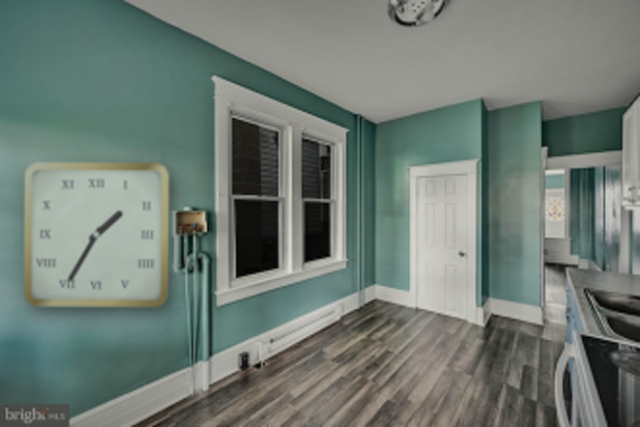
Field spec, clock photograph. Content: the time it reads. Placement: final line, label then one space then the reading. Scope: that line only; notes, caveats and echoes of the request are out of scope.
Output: 1:35
